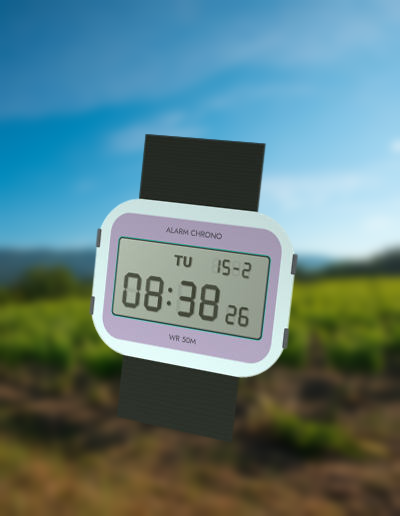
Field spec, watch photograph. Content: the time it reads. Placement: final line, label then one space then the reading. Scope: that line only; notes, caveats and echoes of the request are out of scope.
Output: 8:38:26
